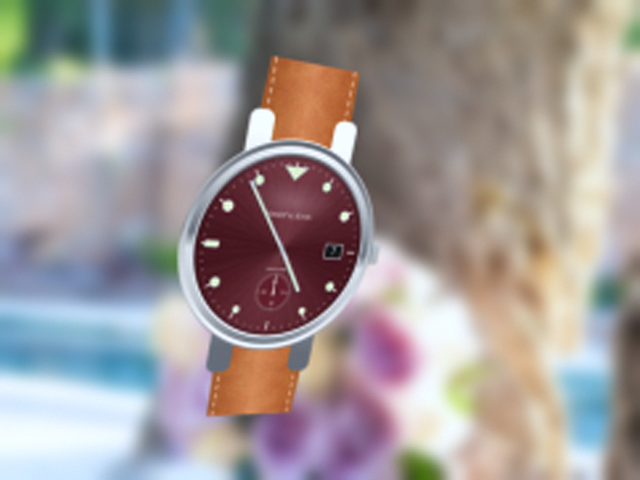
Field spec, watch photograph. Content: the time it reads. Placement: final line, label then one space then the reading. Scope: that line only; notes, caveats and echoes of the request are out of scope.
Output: 4:54
